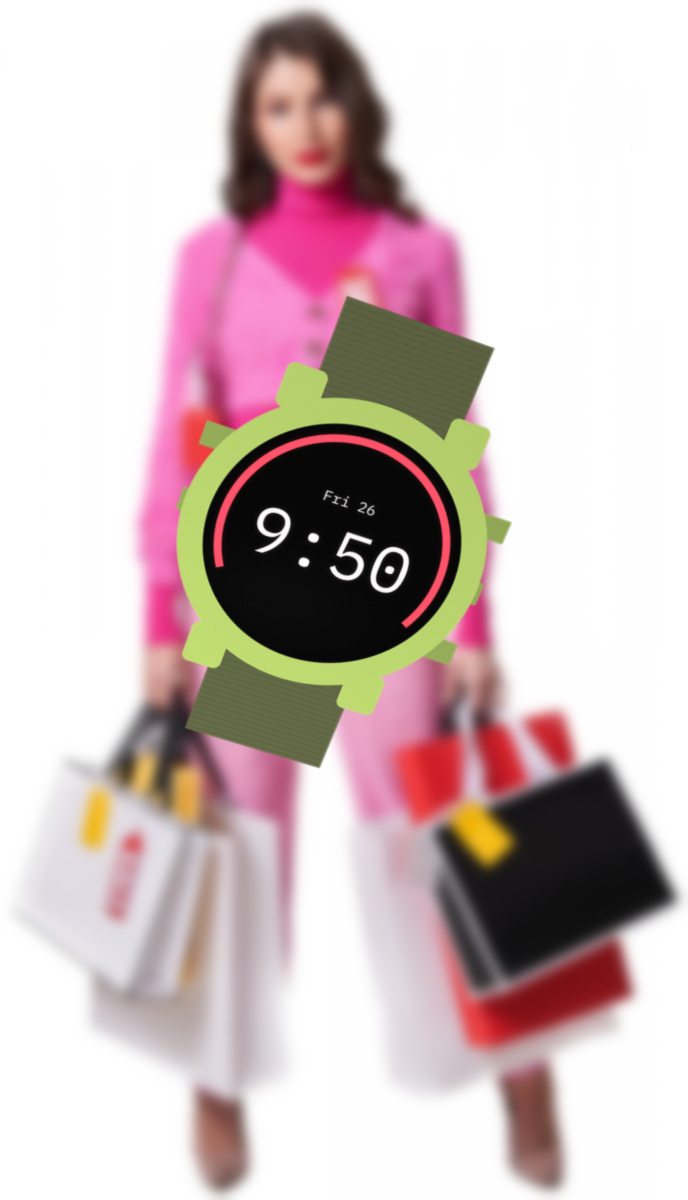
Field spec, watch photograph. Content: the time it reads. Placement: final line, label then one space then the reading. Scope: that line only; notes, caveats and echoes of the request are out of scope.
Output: 9:50
